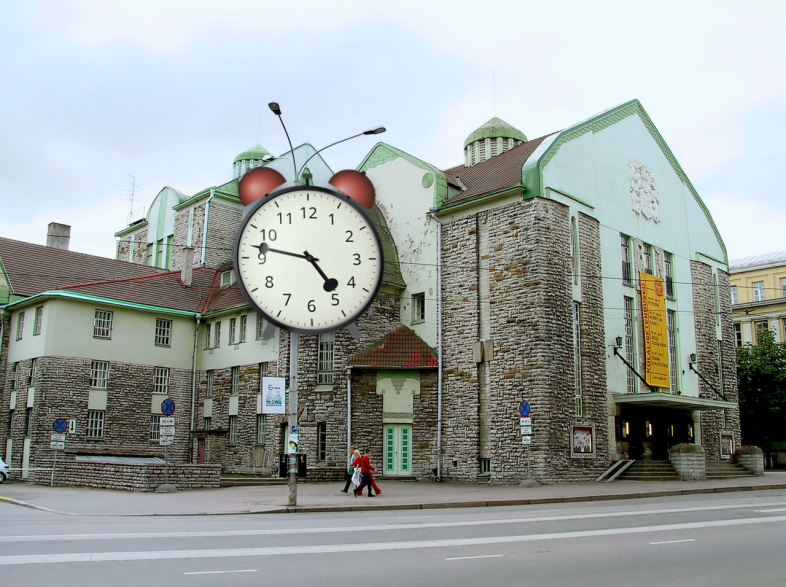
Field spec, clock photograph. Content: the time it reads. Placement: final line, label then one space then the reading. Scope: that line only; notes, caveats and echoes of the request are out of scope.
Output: 4:47
